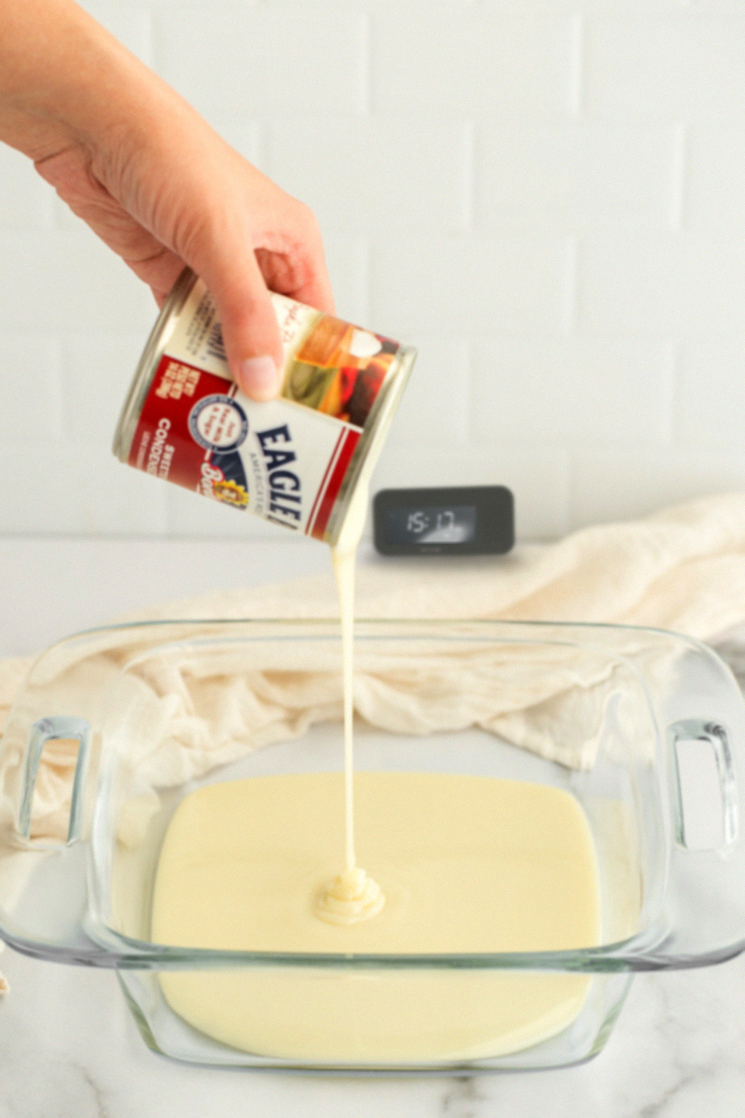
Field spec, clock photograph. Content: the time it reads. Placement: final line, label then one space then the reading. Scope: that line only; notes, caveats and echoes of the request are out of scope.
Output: 15:17
